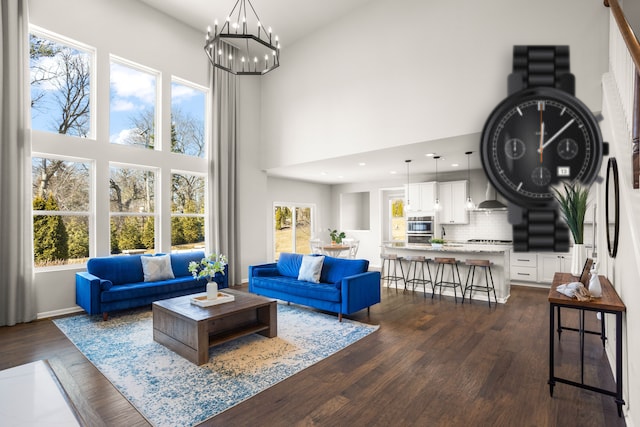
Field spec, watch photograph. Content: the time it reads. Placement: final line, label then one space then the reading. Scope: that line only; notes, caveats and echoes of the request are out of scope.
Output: 12:08
